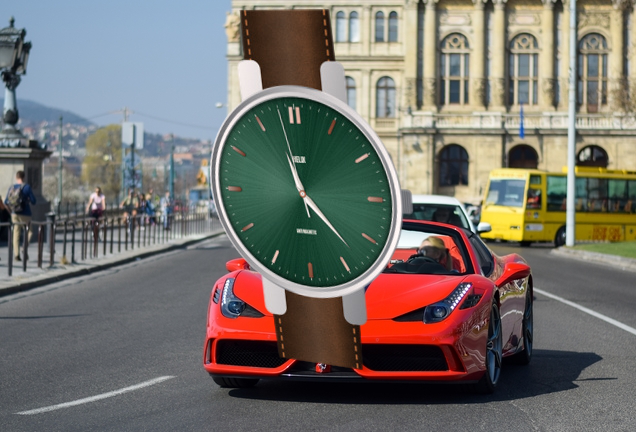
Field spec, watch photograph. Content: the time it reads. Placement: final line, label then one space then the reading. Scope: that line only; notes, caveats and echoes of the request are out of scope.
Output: 11:22:58
